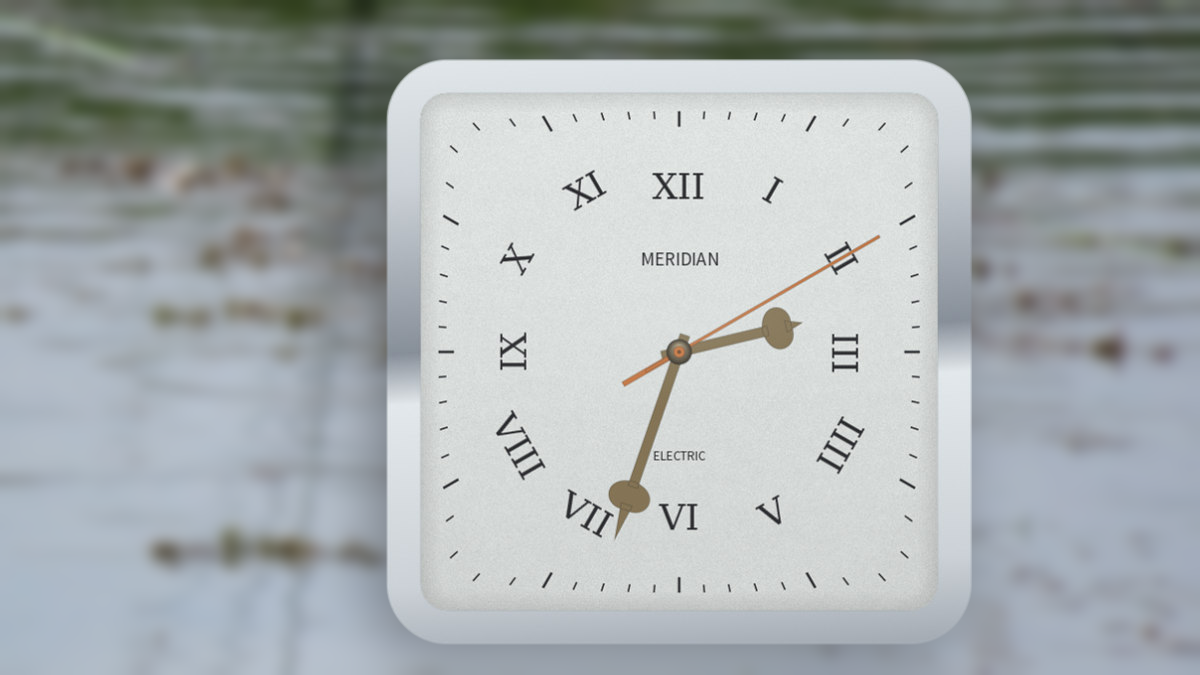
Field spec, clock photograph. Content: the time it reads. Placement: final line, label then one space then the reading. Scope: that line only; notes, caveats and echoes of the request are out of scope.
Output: 2:33:10
